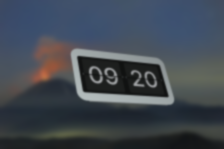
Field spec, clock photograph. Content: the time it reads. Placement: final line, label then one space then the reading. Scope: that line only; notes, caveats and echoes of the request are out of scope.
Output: 9:20
